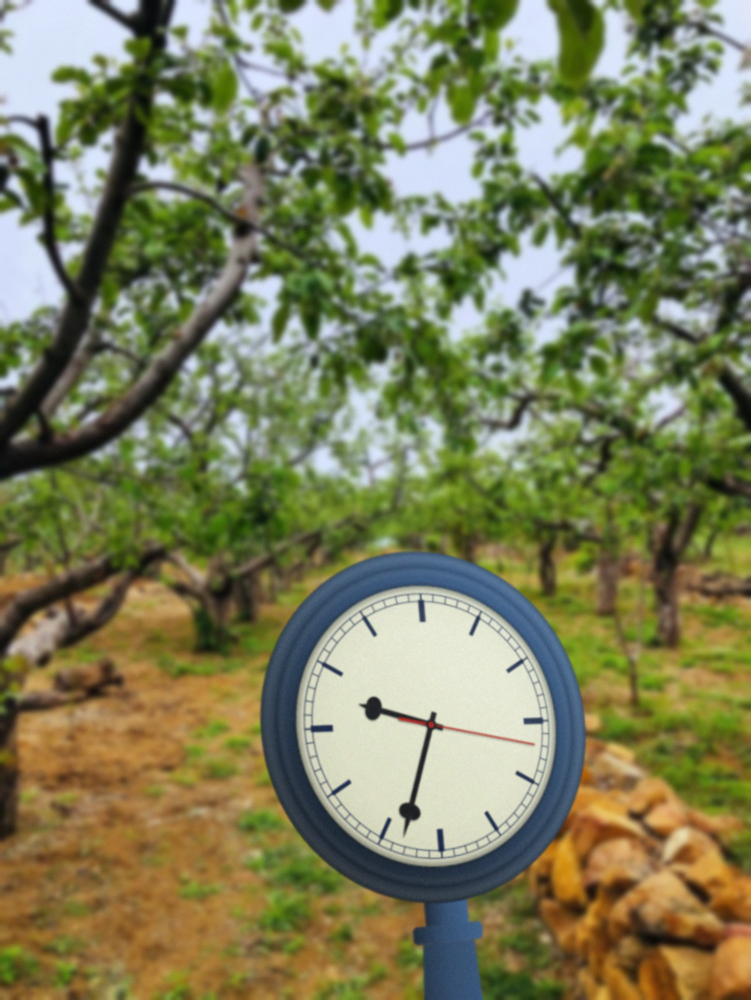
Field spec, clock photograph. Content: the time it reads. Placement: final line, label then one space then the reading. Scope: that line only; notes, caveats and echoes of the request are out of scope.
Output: 9:33:17
